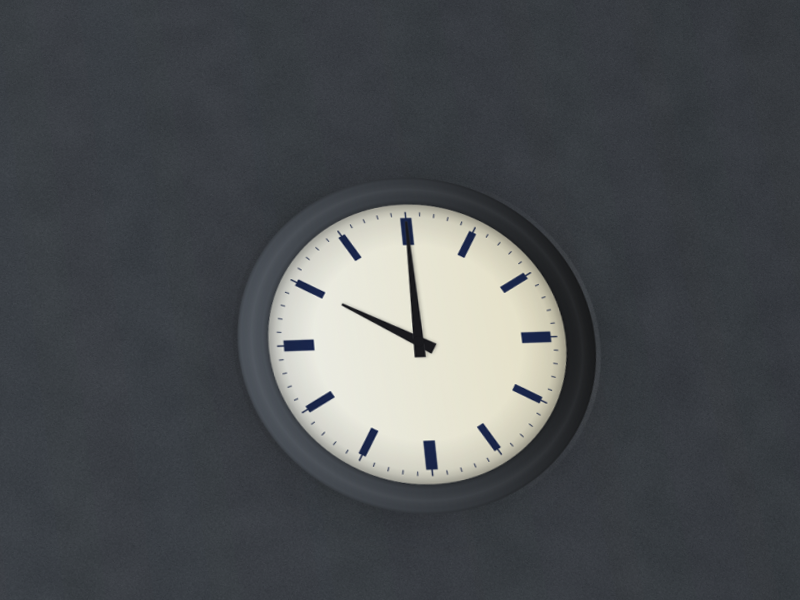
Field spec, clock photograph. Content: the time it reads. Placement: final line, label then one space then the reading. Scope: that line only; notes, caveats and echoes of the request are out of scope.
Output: 10:00
